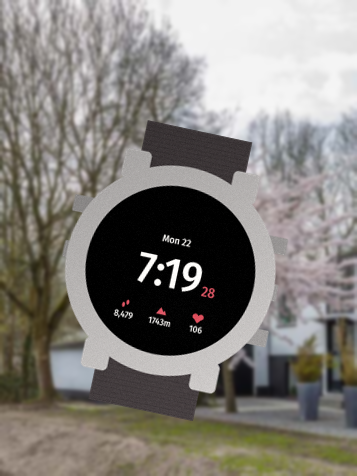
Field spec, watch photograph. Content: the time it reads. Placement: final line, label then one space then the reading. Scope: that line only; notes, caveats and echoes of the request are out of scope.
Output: 7:19:28
